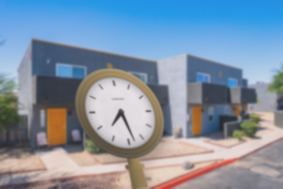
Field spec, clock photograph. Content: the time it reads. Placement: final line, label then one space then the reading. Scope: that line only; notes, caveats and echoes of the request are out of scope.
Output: 7:28
